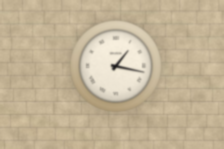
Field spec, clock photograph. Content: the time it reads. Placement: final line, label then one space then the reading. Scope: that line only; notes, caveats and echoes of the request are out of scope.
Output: 1:17
